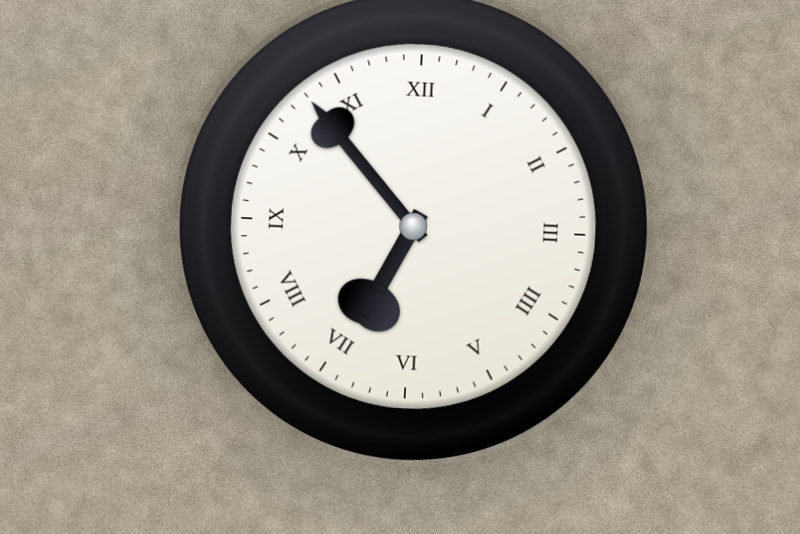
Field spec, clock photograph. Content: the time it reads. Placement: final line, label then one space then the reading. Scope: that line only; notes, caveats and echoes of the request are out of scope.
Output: 6:53
